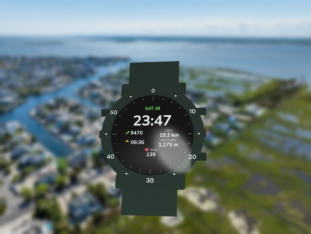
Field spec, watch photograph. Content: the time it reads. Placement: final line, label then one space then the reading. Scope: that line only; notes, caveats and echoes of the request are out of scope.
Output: 23:47
